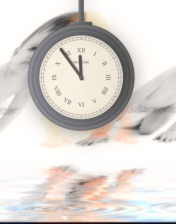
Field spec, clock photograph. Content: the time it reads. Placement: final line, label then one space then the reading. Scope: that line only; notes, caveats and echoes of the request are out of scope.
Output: 11:54
